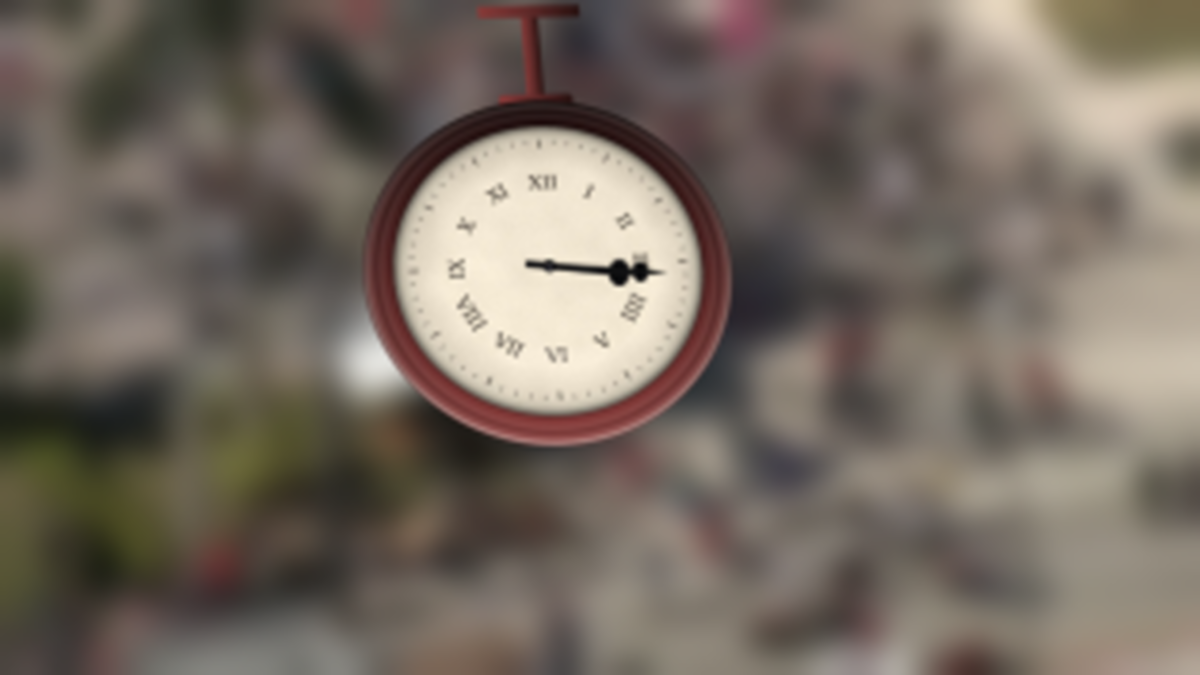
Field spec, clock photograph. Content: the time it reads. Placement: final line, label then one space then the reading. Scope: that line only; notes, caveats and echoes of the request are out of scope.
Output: 3:16
